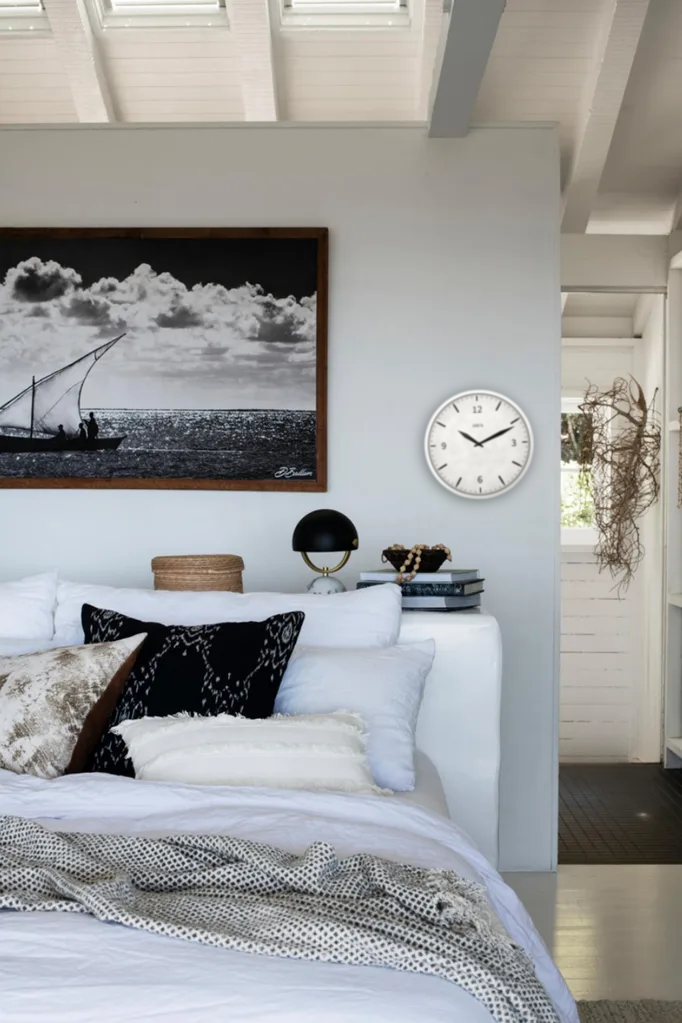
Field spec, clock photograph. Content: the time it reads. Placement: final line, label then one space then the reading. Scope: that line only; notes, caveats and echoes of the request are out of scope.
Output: 10:11
